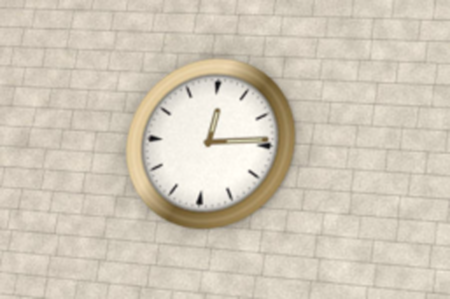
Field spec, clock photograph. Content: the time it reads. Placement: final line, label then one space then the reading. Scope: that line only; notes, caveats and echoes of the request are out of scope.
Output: 12:14
